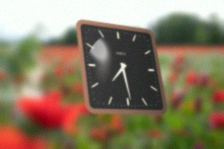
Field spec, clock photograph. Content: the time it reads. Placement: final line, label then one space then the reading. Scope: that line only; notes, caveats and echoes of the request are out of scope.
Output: 7:29
